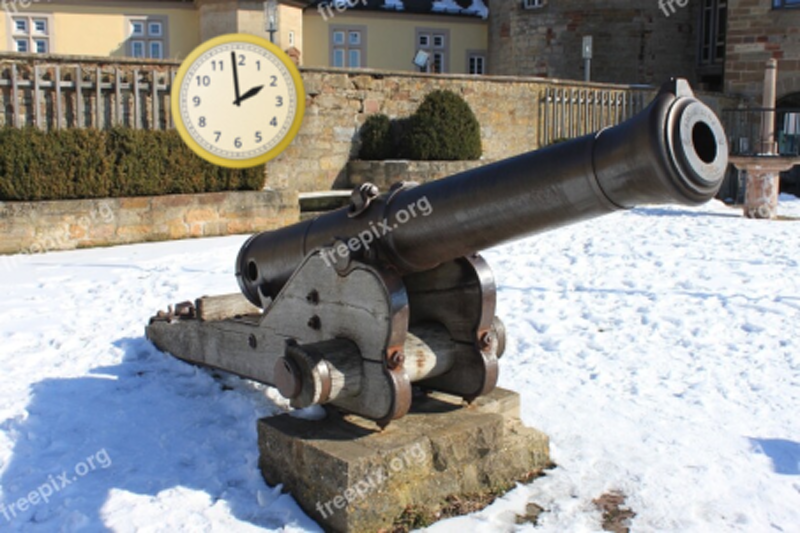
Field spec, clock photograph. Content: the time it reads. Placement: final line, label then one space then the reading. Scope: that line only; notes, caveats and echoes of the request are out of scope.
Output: 1:59
